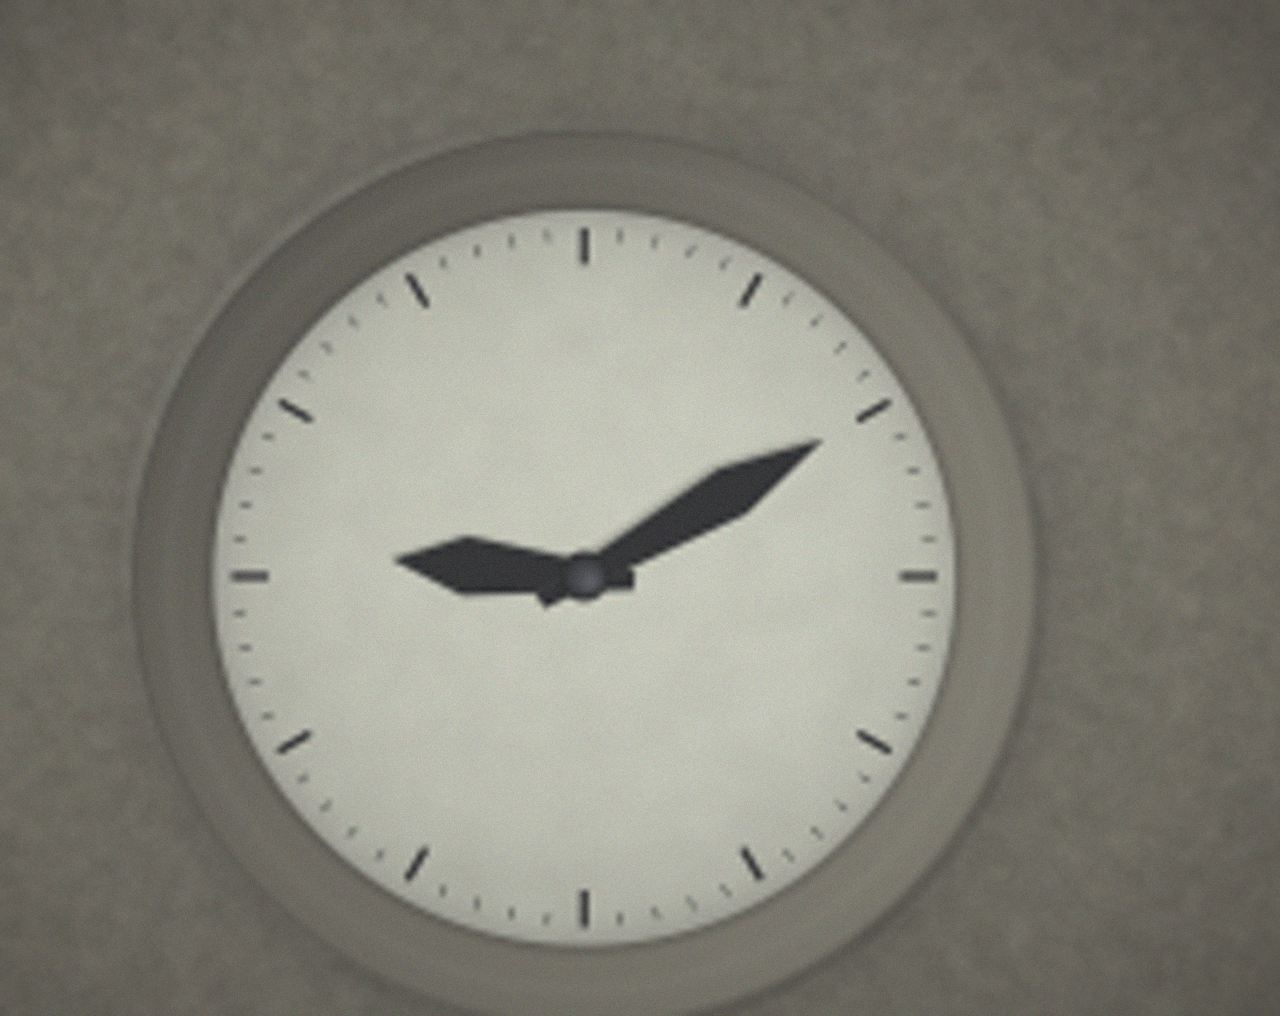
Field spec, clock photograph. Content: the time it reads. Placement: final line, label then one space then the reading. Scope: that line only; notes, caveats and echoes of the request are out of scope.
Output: 9:10
